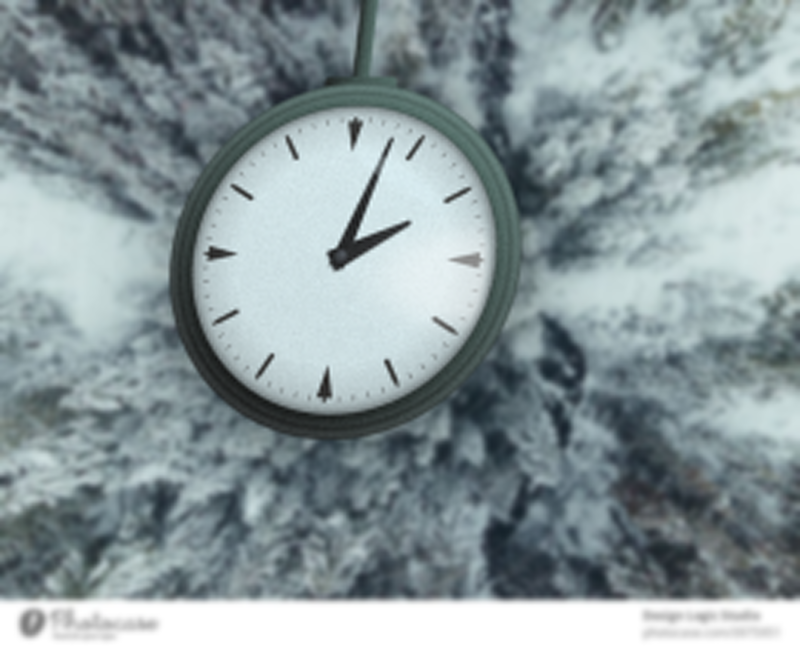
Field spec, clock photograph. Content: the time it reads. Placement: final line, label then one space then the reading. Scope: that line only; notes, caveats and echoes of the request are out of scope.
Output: 2:03
